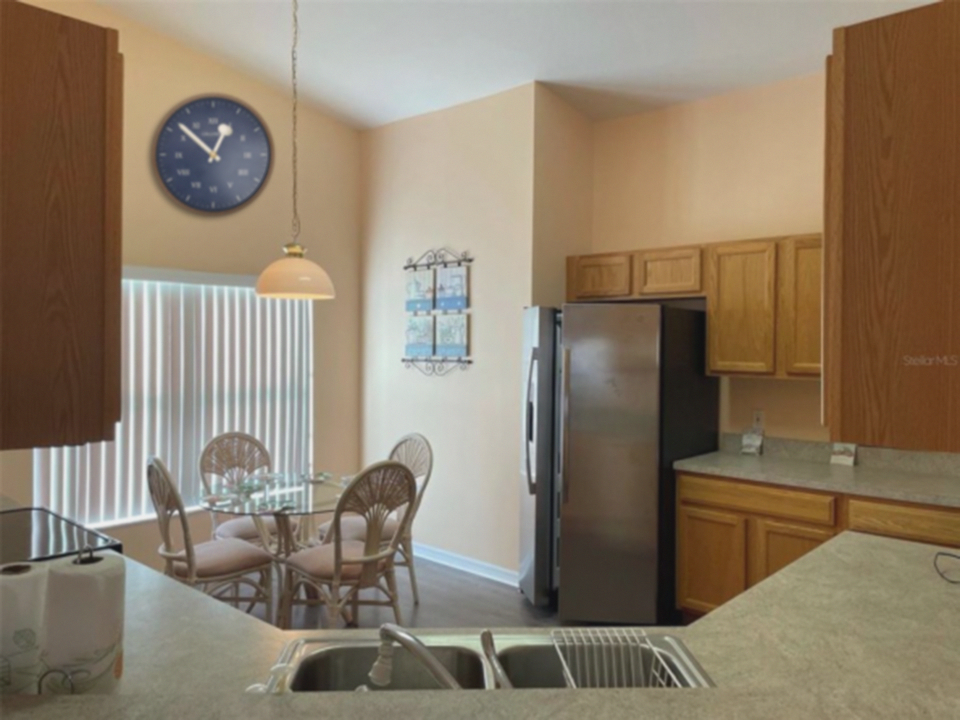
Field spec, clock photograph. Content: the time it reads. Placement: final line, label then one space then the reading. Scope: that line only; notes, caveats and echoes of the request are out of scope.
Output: 12:52
